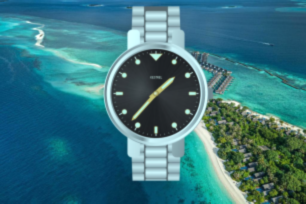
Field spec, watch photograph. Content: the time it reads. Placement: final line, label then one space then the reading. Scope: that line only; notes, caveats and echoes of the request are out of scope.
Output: 1:37
